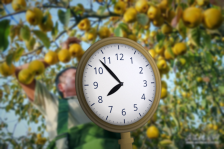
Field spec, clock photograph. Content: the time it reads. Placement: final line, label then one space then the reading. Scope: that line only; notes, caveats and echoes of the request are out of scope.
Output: 7:53
